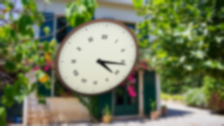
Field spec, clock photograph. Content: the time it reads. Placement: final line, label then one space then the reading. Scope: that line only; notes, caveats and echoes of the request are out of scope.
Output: 4:16
